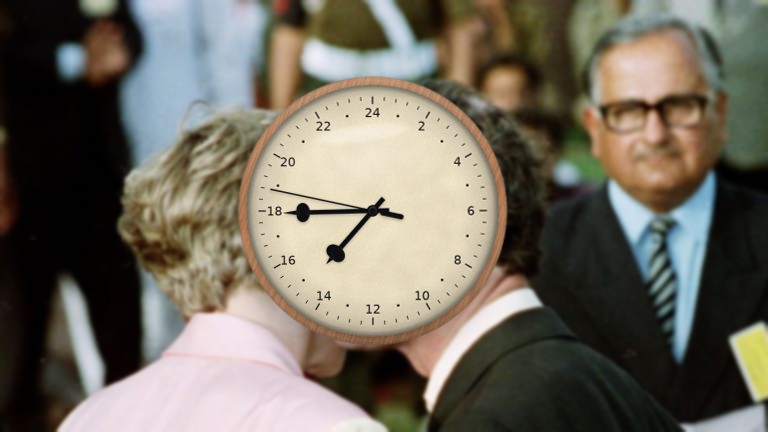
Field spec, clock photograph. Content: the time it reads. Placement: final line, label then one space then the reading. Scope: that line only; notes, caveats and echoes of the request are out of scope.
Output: 14:44:47
